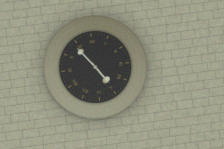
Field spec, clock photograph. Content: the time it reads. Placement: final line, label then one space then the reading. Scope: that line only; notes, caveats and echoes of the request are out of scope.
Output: 4:54
